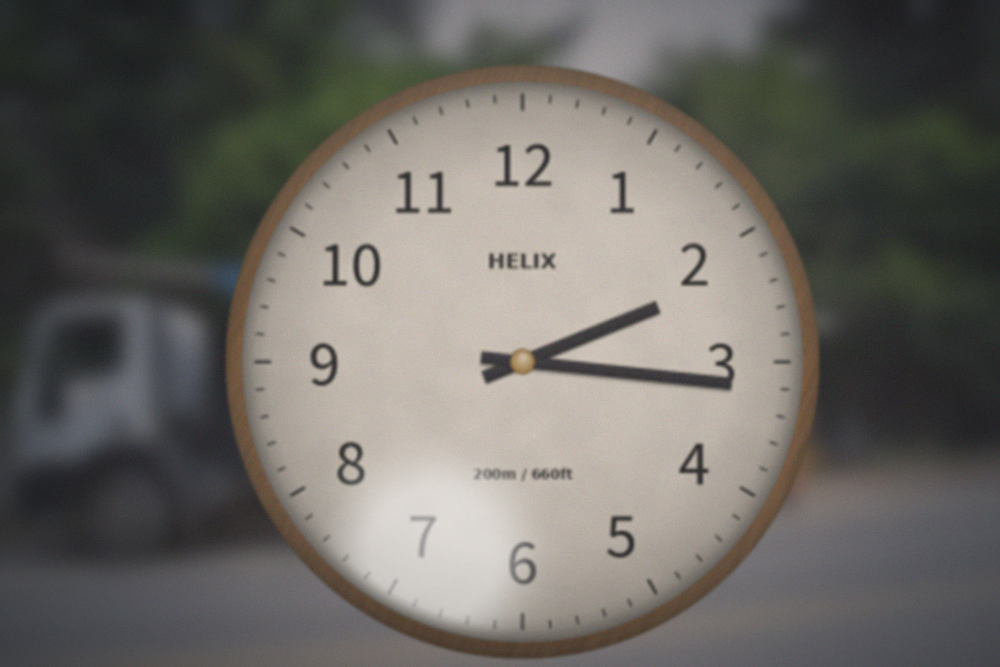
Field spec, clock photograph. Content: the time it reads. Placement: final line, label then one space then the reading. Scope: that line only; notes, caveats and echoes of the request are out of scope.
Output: 2:16
